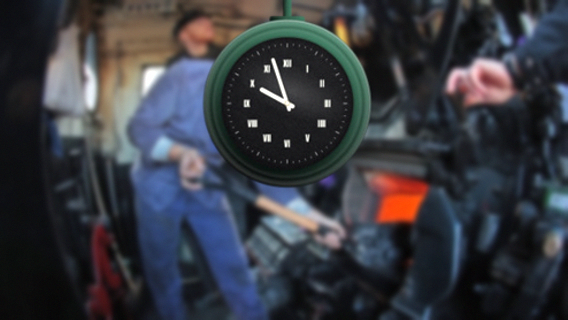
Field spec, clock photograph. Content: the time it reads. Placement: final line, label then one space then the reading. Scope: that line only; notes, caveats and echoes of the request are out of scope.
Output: 9:57
